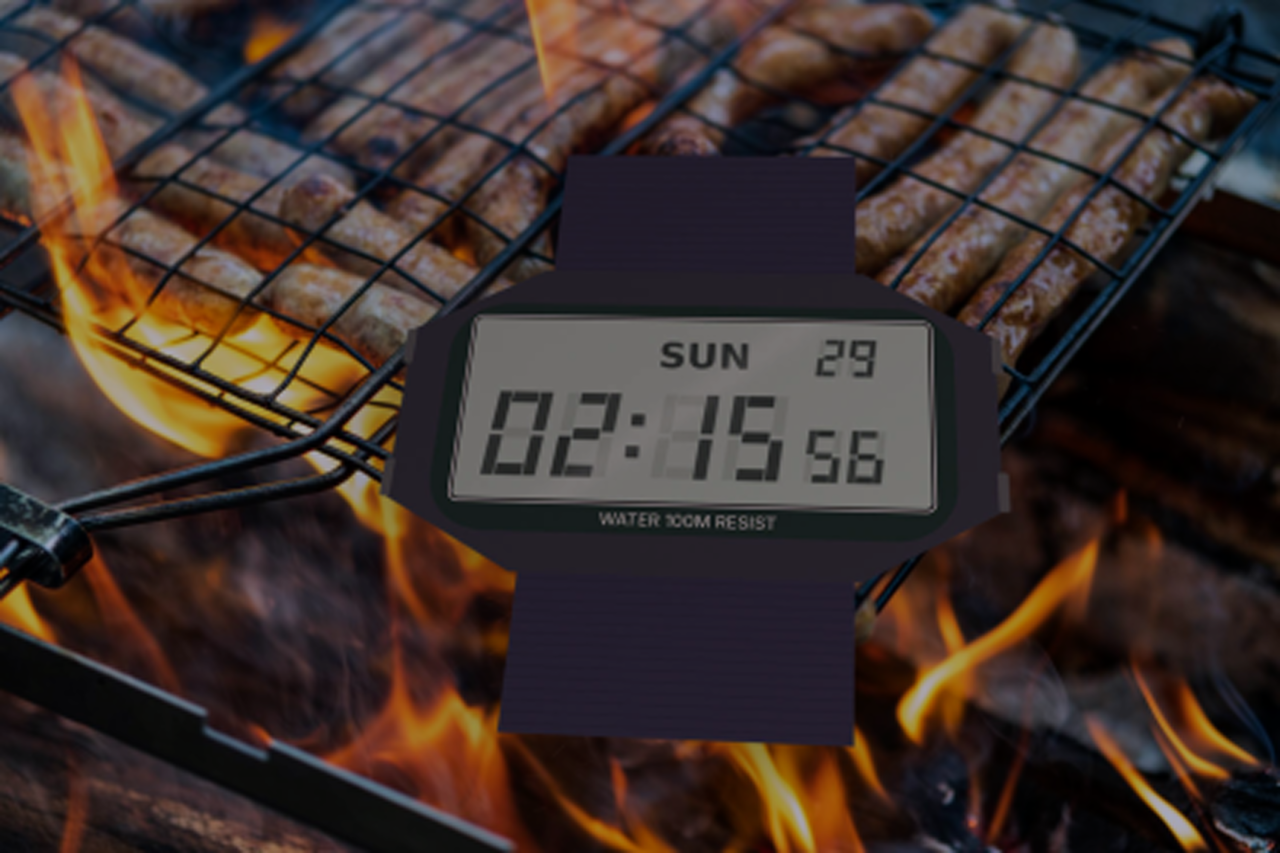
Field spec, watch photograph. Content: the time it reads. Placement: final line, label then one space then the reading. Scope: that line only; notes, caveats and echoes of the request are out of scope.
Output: 2:15:56
